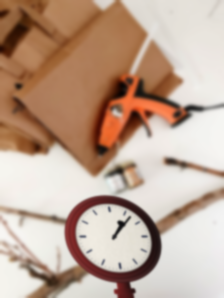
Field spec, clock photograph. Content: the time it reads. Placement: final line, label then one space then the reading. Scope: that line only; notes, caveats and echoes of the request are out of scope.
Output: 1:07
